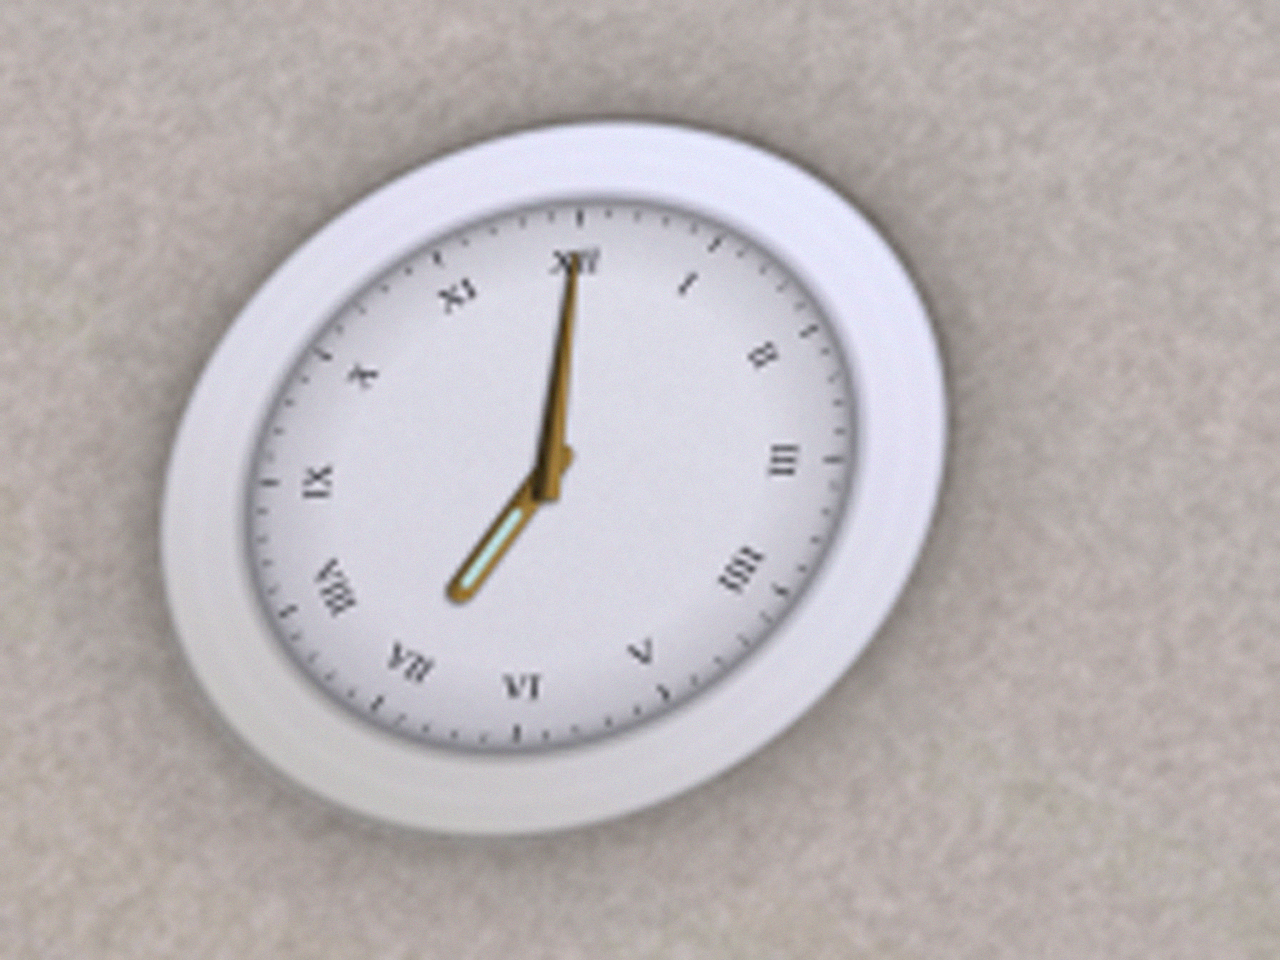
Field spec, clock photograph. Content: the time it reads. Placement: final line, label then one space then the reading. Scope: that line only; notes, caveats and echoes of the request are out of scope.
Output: 7:00
